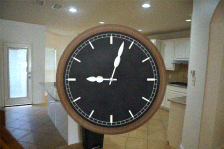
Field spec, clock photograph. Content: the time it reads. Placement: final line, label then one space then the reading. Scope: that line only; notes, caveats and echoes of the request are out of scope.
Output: 9:03
